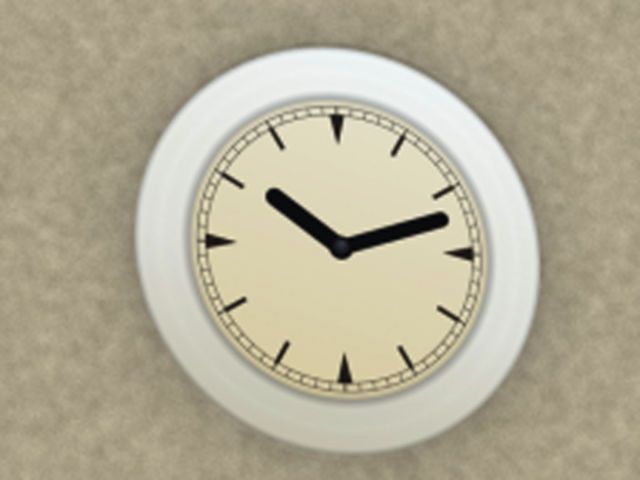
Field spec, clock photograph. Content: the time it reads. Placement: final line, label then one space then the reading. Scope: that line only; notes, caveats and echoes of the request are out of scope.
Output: 10:12
